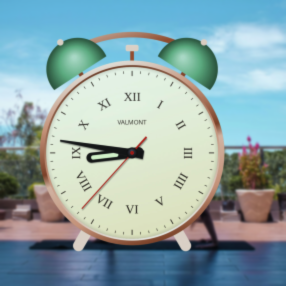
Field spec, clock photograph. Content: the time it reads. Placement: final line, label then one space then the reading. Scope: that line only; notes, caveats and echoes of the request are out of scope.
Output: 8:46:37
